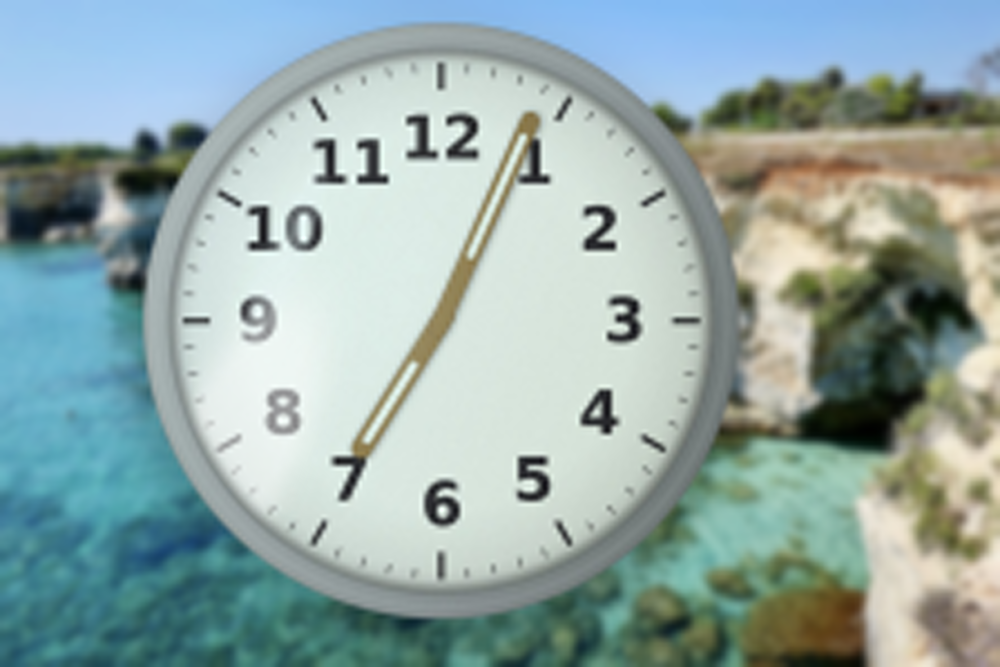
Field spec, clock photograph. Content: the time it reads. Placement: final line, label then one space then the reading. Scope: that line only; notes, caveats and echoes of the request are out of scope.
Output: 7:04
